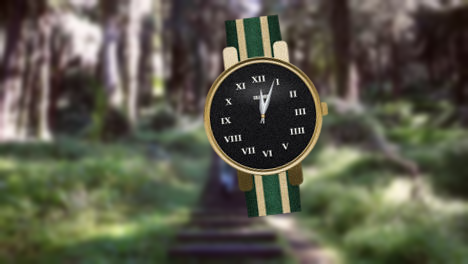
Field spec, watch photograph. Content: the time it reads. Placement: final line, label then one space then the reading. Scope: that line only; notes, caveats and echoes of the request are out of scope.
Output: 12:04
